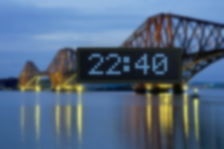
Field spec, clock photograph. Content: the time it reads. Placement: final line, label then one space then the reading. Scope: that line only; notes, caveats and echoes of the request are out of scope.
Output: 22:40
